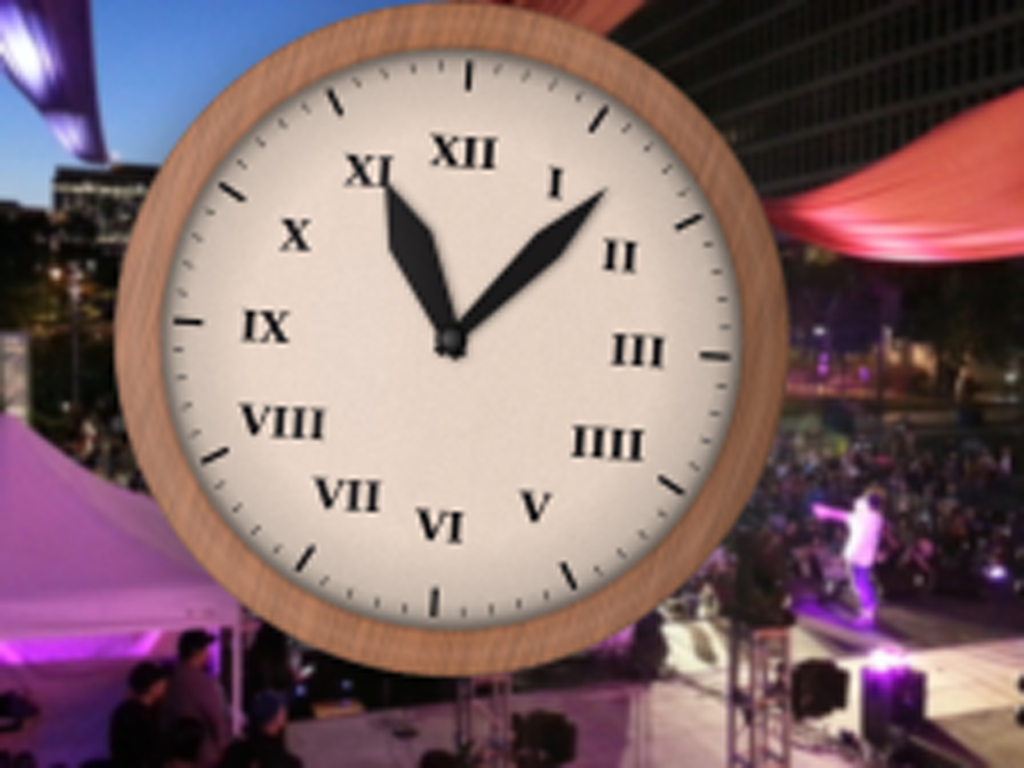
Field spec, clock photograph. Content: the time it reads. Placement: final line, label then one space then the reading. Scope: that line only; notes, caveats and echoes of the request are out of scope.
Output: 11:07
